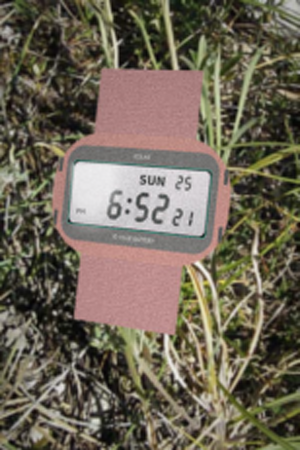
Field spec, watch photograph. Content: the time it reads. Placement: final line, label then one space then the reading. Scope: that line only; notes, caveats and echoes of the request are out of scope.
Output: 6:52:21
